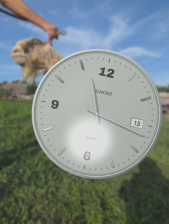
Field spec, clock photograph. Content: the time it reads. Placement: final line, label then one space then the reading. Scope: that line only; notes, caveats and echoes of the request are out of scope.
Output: 11:17
